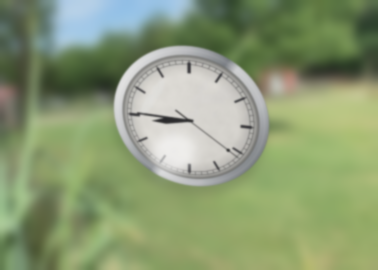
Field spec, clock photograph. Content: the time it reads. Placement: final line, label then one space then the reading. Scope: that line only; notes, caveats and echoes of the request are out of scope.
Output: 8:45:21
